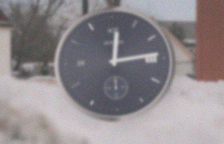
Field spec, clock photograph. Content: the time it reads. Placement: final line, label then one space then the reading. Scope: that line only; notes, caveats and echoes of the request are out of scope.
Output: 12:14
